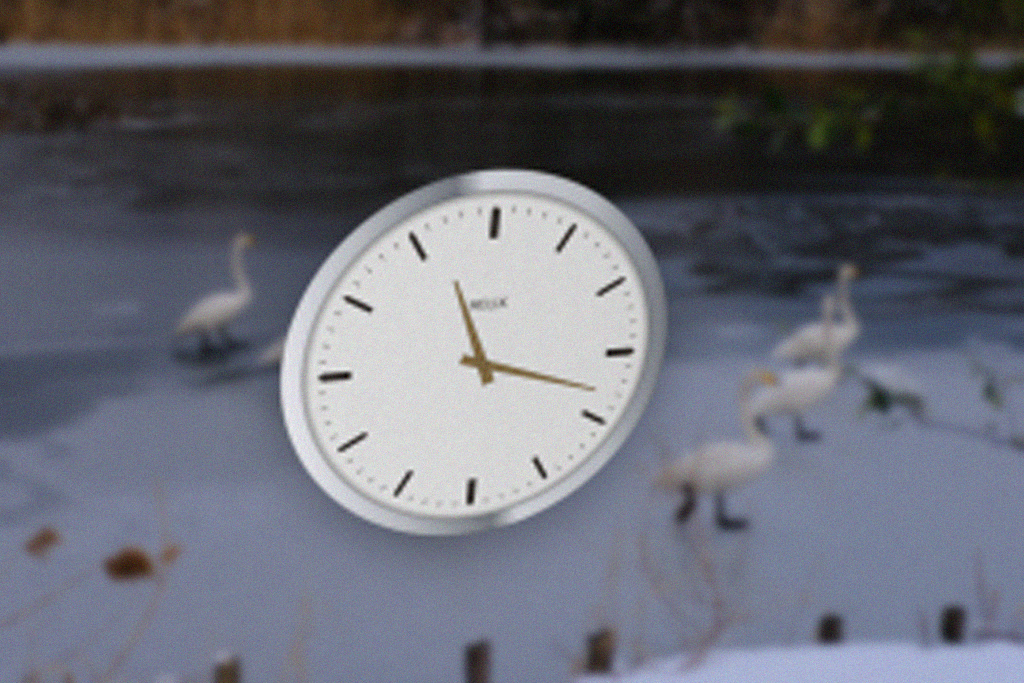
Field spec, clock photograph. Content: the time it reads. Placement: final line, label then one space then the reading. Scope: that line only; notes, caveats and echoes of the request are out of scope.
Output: 11:18
